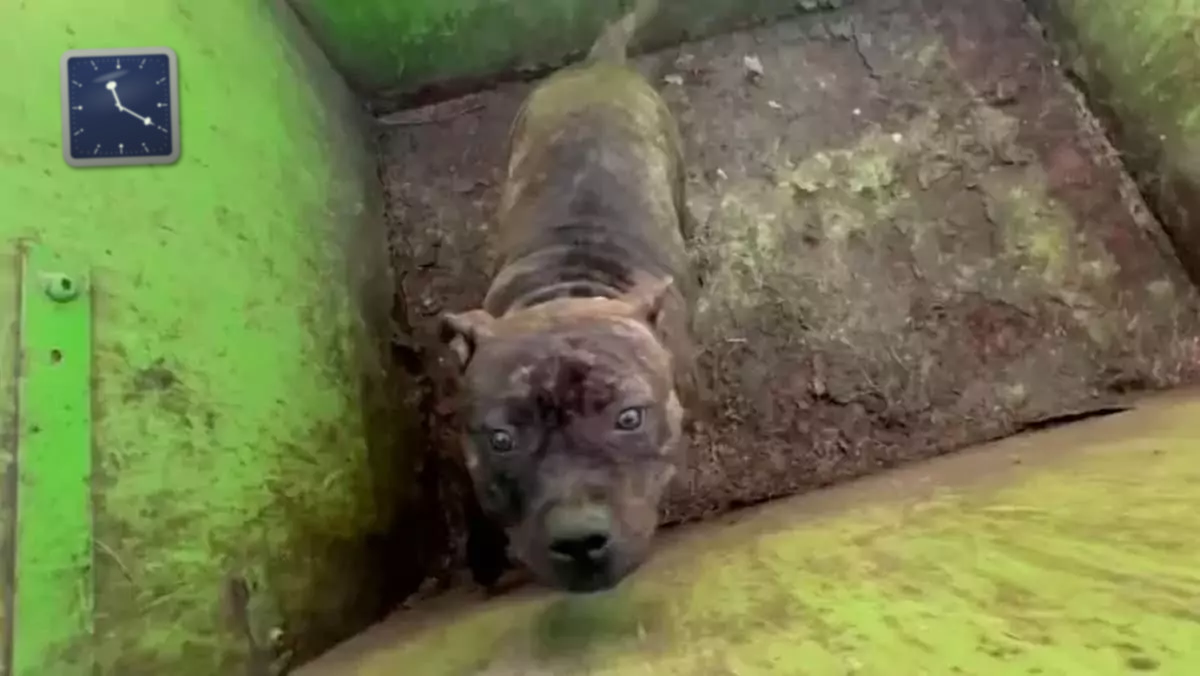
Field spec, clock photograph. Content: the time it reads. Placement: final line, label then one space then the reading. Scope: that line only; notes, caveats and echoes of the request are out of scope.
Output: 11:20
